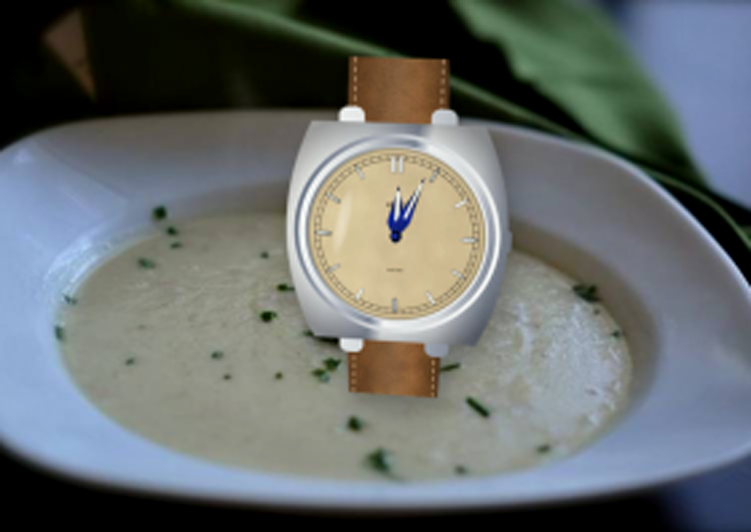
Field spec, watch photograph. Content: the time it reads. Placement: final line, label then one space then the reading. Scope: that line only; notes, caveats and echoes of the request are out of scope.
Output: 12:04
